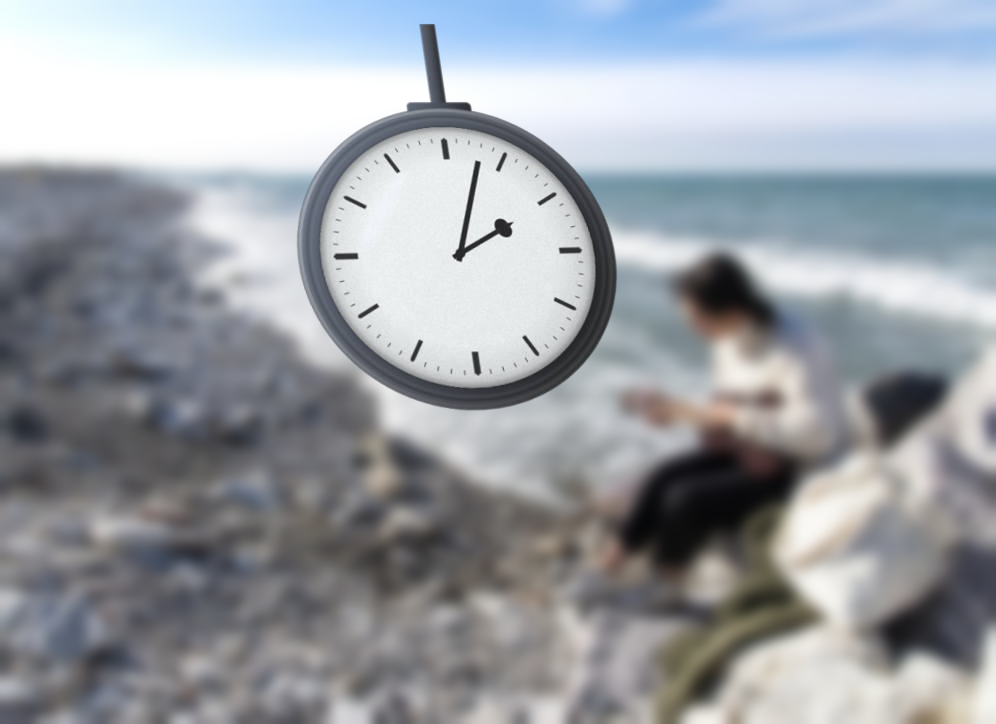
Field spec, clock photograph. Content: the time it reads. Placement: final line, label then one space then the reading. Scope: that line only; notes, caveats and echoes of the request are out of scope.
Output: 2:03
